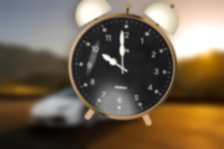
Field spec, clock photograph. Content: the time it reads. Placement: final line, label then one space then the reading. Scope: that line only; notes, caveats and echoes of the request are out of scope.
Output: 9:59
